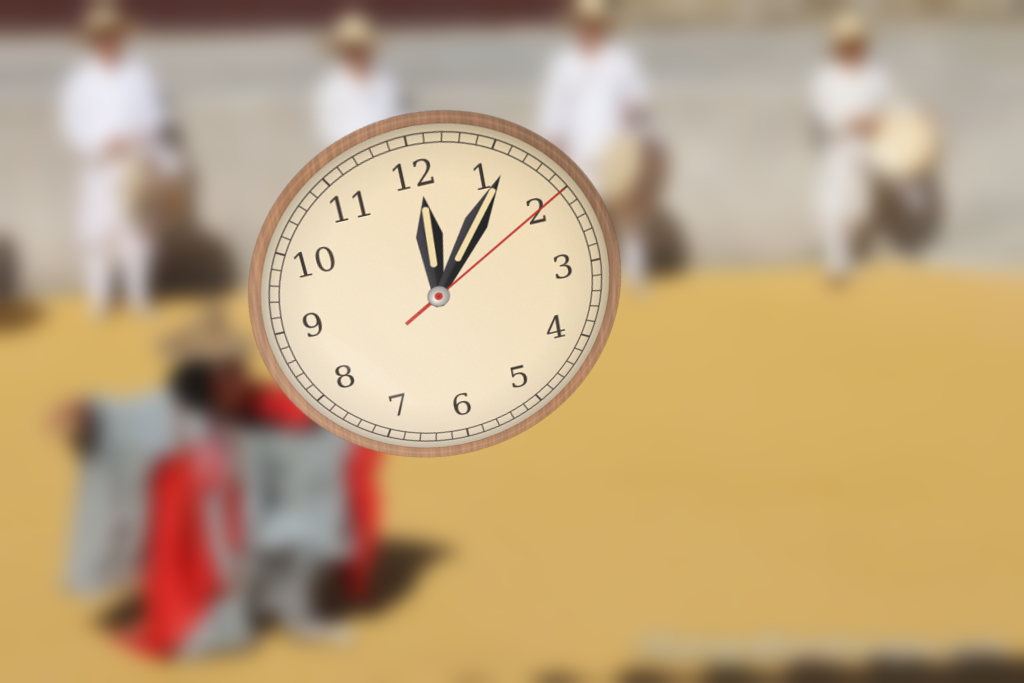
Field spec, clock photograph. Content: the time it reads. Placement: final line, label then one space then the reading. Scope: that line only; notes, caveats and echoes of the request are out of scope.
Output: 12:06:10
